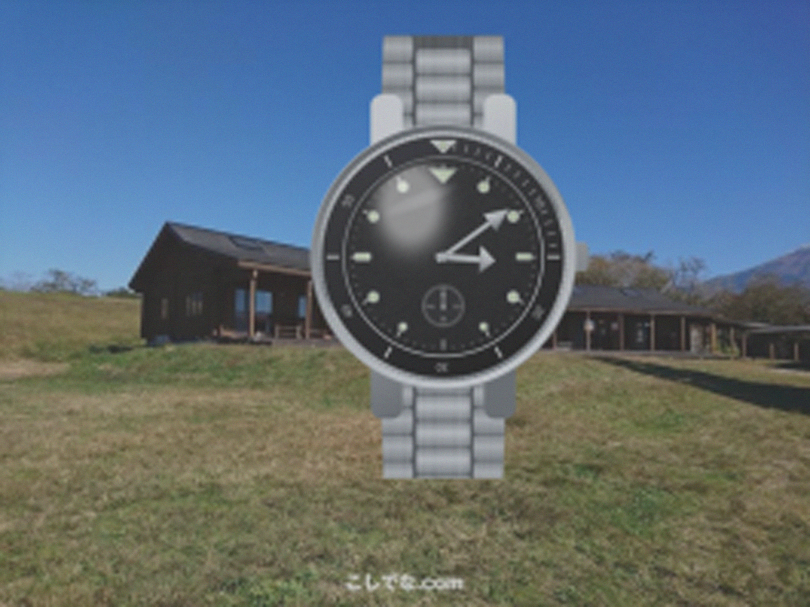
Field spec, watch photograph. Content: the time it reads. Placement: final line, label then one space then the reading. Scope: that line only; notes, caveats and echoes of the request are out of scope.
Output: 3:09
